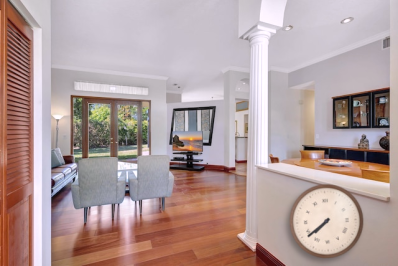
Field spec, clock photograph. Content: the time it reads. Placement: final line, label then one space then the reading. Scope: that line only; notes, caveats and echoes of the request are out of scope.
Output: 7:39
